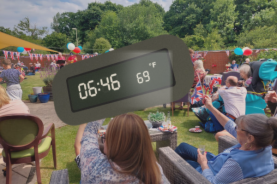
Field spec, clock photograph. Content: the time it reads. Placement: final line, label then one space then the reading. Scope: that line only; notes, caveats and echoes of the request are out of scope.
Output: 6:46
